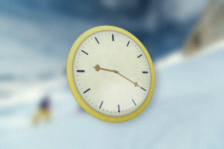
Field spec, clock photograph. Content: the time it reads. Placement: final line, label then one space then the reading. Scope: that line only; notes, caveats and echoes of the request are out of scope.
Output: 9:20
